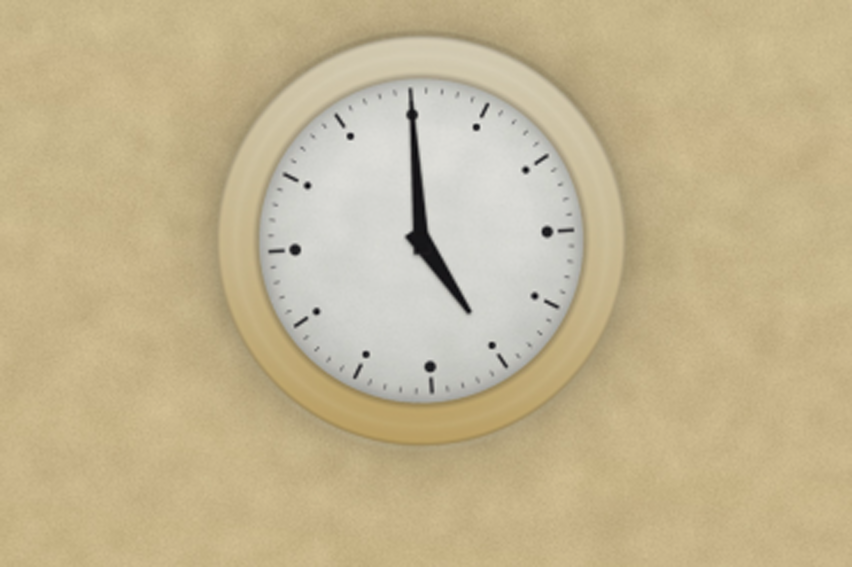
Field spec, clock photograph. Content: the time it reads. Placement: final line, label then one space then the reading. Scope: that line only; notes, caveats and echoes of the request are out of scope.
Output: 5:00
